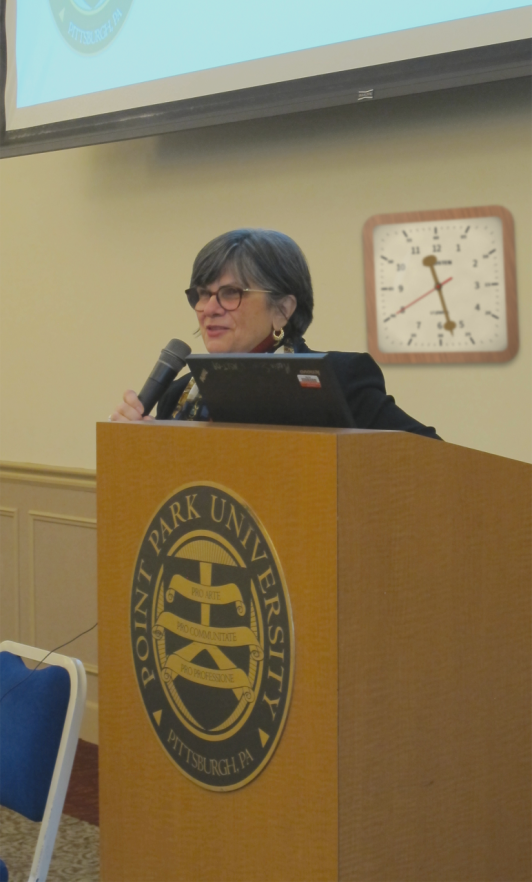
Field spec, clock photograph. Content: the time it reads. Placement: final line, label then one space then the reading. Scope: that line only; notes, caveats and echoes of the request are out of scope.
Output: 11:27:40
